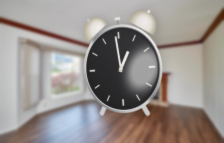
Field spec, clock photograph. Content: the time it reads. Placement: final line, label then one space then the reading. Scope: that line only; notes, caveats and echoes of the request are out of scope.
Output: 12:59
